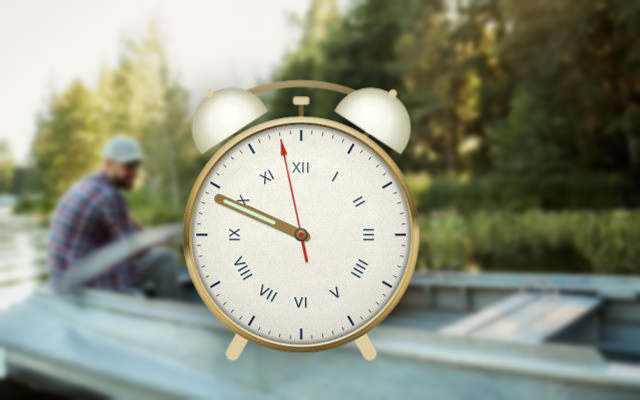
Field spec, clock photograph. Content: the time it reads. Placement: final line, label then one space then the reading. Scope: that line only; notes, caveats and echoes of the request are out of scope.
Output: 9:48:58
